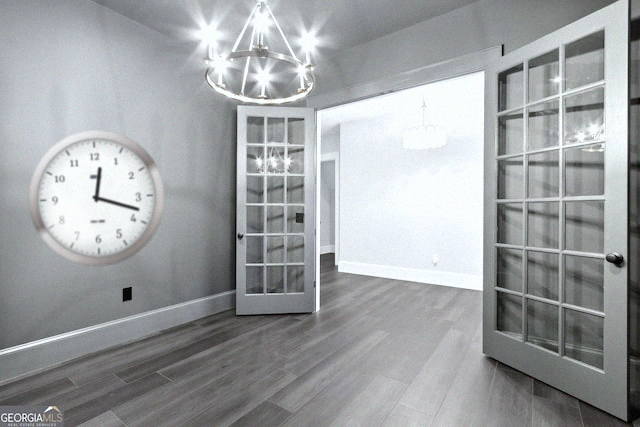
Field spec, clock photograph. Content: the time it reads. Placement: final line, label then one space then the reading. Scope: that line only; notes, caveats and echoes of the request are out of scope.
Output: 12:18
